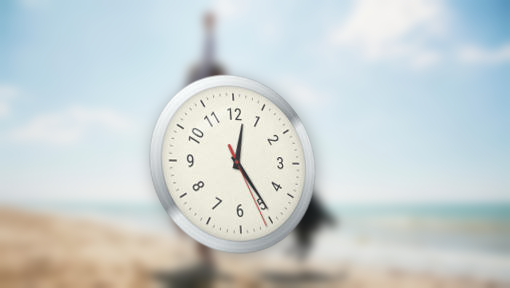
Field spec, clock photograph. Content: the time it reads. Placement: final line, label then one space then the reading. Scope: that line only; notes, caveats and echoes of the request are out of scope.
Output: 12:24:26
